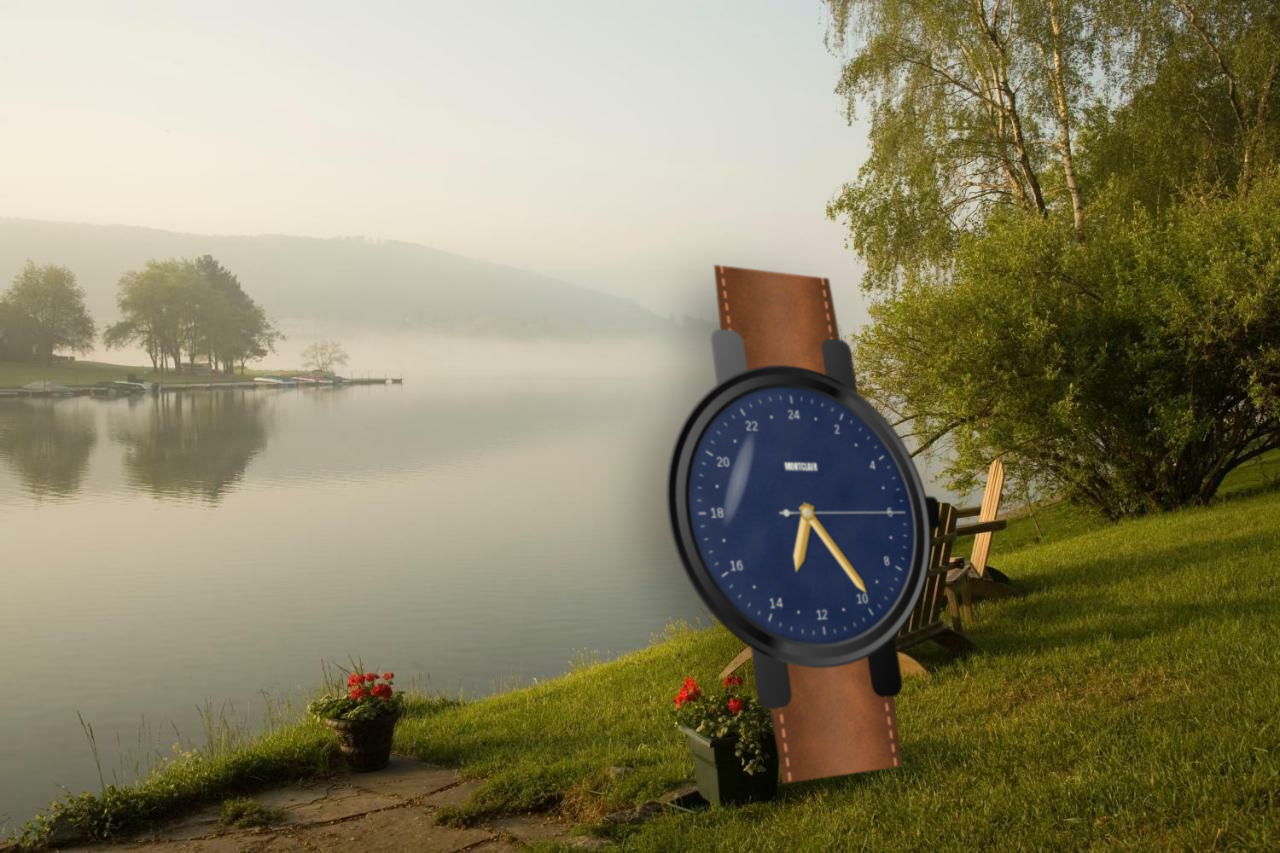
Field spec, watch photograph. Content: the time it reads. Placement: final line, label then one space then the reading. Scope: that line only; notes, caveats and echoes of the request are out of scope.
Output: 13:24:15
